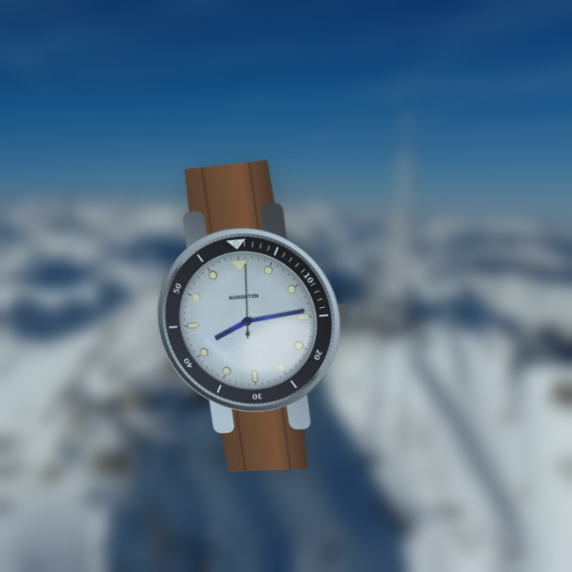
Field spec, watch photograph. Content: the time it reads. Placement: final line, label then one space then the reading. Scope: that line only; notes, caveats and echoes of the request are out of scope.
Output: 8:14:01
